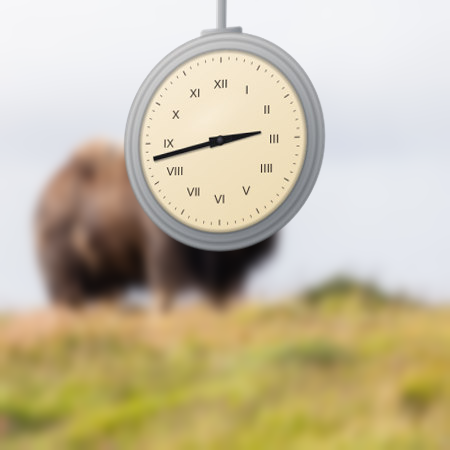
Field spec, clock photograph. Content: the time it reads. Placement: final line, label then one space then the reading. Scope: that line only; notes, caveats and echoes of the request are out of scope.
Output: 2:43
